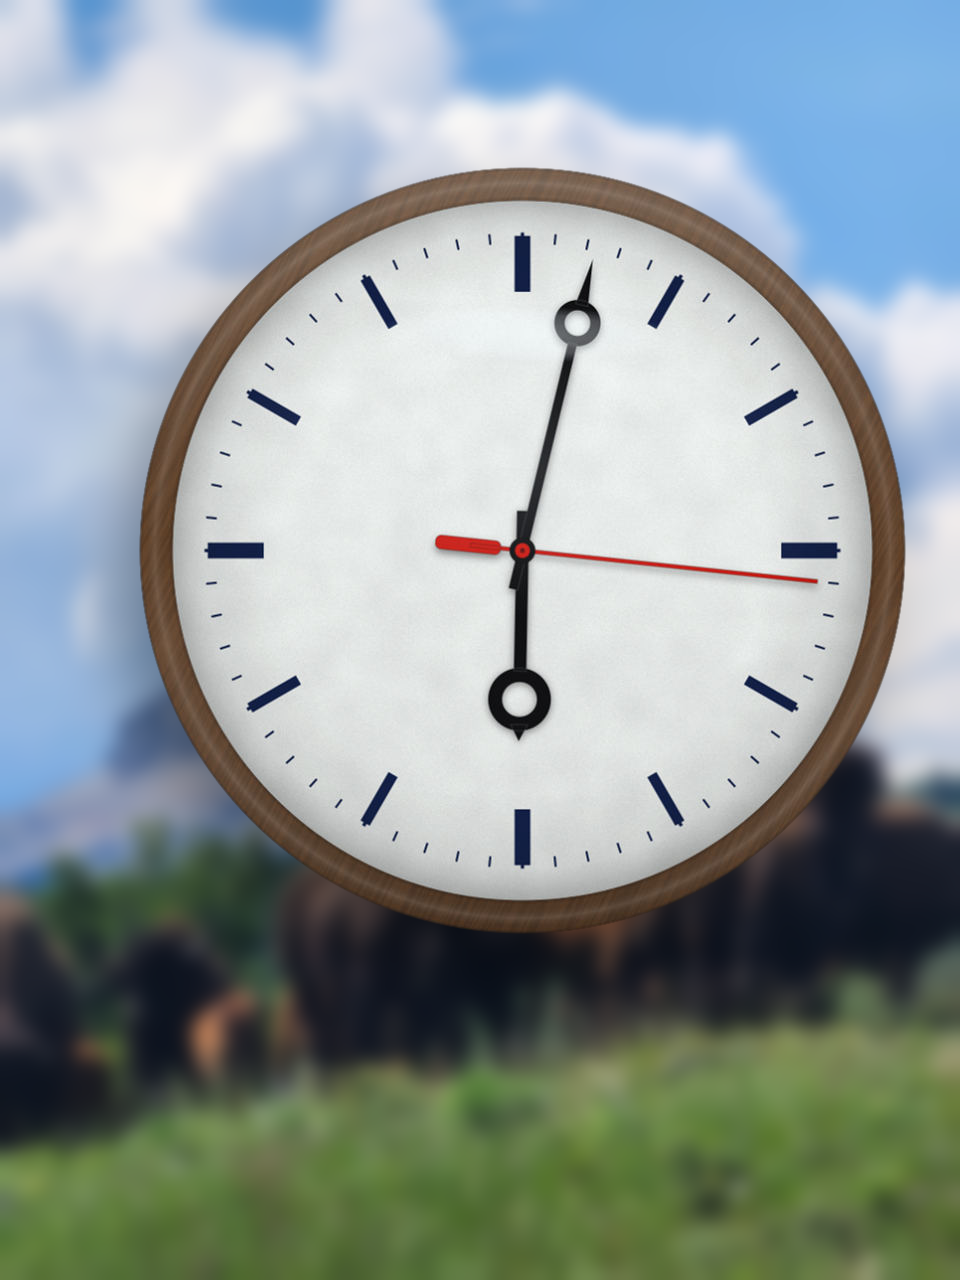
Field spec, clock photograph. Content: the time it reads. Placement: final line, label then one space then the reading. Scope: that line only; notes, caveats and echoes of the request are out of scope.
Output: 6:02:16
